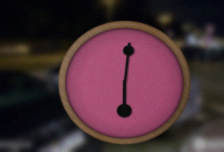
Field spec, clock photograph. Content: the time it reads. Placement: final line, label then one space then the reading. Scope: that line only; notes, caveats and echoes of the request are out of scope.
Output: 6:01
